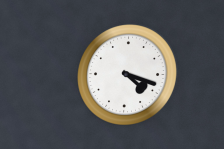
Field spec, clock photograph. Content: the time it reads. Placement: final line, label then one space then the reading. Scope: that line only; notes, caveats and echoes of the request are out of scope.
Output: 4:18
